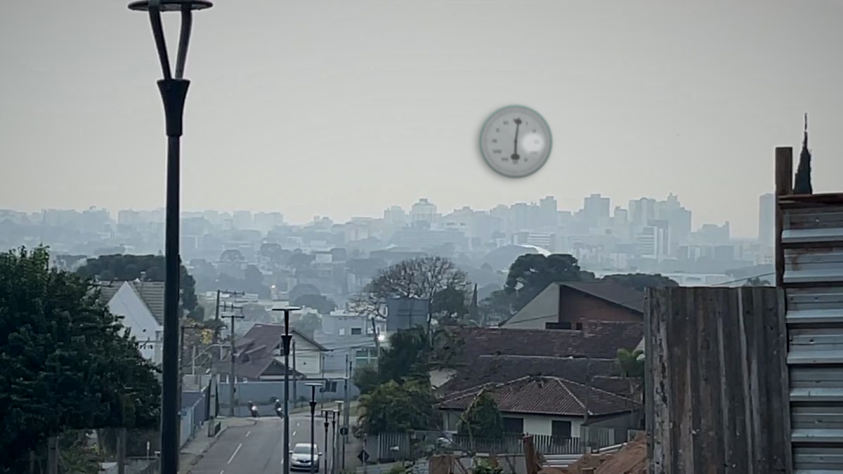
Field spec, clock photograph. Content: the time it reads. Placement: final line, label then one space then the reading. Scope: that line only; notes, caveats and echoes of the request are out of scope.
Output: 6:01
